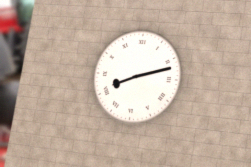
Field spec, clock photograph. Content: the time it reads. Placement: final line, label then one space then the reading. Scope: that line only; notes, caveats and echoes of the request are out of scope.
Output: 8:12
